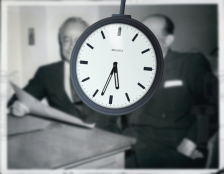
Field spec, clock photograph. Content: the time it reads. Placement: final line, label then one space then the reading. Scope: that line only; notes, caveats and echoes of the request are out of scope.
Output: 5:33
